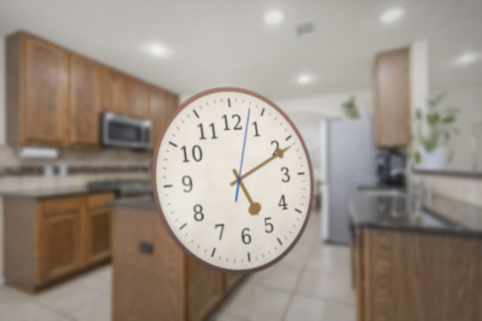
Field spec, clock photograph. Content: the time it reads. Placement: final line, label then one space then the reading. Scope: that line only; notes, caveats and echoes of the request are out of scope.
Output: 5:11:03
